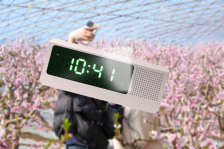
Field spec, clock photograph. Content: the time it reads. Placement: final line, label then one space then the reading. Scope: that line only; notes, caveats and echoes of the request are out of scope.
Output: 10:41
